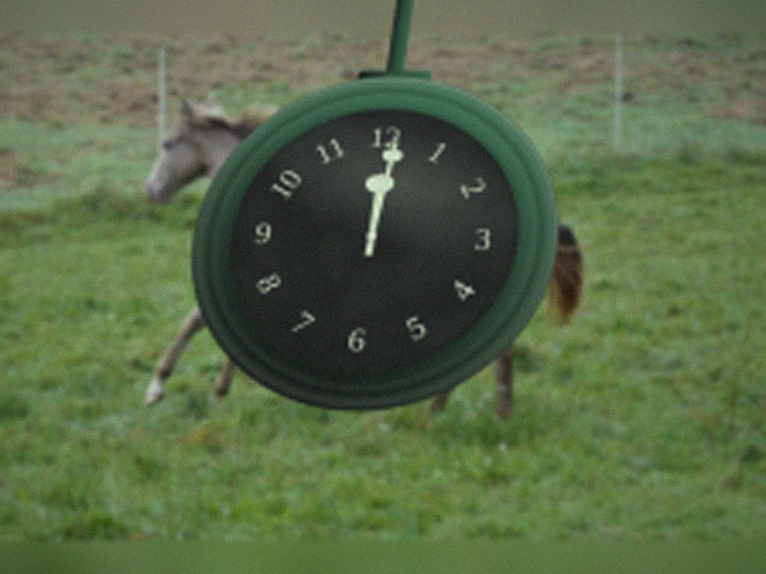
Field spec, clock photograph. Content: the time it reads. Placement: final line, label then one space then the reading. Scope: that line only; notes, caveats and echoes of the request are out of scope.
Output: 12:01
